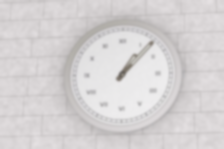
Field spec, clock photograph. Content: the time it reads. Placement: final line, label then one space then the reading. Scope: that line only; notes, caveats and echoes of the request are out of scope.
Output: 1:07
